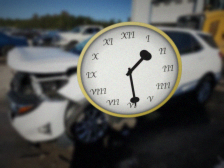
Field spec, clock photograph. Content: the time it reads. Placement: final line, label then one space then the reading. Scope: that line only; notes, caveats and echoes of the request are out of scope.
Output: 1:29
